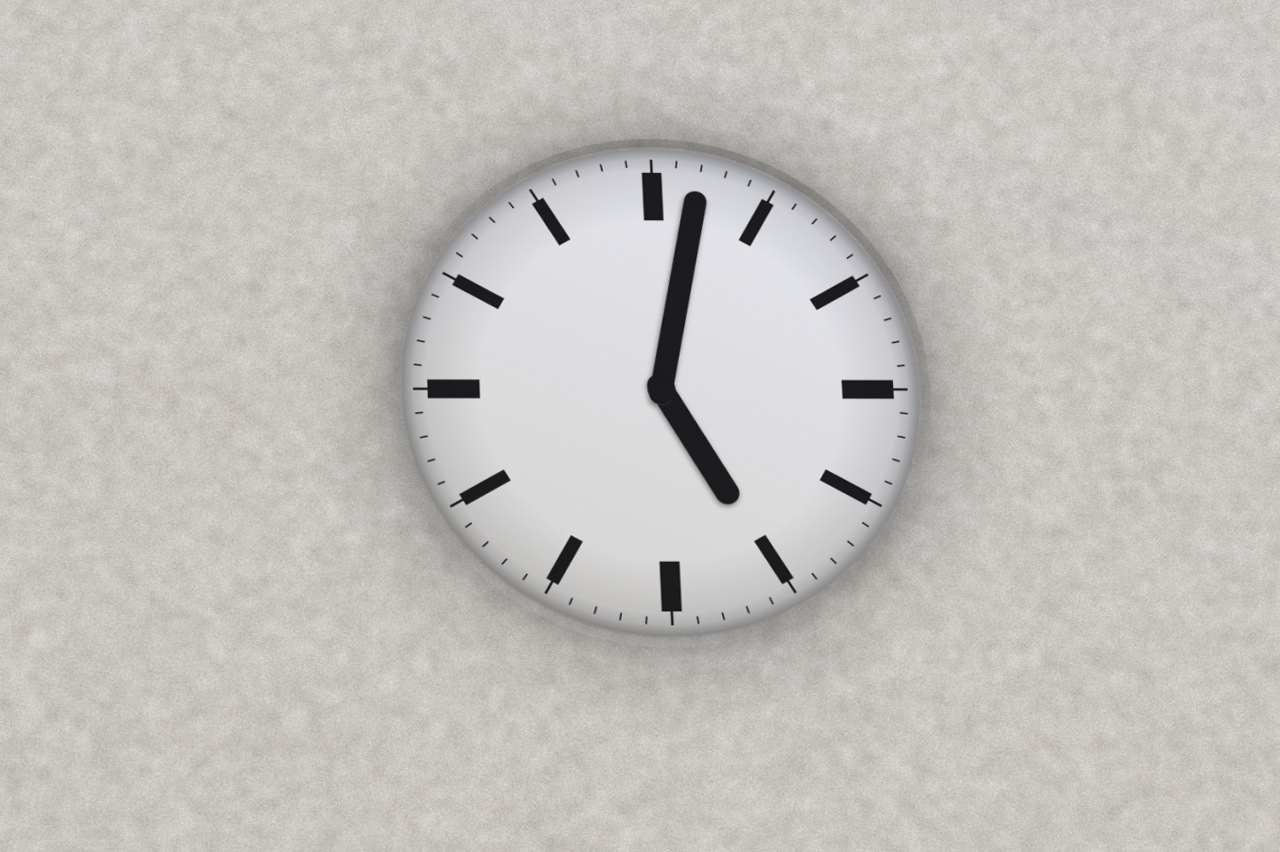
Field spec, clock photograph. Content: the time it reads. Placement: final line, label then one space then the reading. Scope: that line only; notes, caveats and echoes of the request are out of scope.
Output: 5:02
